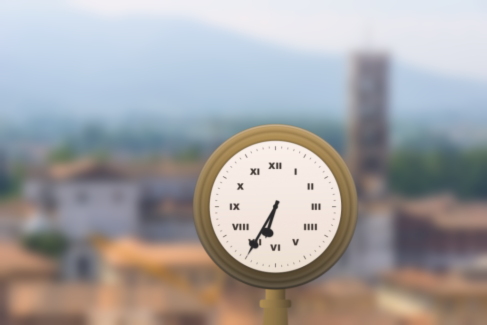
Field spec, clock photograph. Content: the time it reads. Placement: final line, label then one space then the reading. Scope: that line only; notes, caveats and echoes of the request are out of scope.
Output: 6:35
